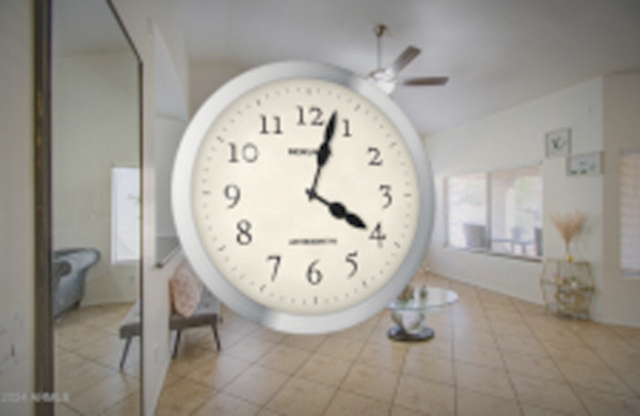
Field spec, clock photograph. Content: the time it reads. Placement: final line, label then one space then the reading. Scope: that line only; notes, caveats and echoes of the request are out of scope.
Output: 4:03
